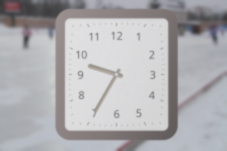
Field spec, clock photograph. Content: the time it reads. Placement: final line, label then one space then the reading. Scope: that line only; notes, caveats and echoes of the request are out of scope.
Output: 9:35
